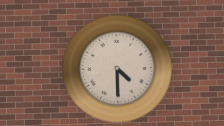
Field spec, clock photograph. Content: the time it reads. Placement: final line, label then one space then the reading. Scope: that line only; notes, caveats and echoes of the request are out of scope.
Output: 4:30
